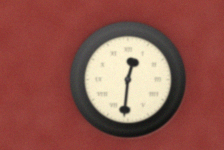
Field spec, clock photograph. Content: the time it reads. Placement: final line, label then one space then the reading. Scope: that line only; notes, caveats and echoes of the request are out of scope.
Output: 12:31
